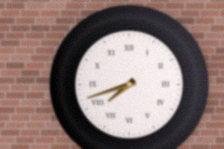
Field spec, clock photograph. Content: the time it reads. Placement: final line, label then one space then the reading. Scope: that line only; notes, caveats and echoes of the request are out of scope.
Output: 7:42
